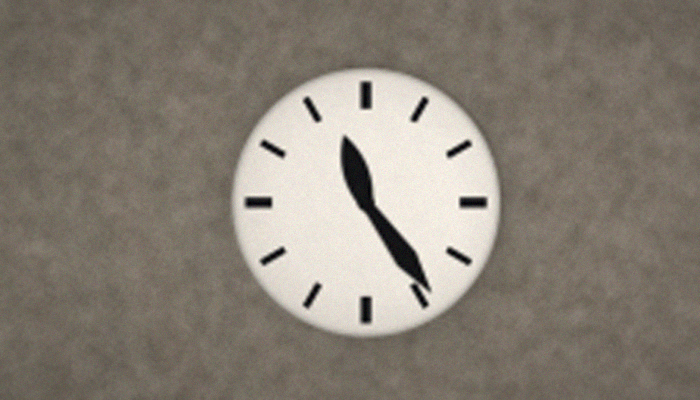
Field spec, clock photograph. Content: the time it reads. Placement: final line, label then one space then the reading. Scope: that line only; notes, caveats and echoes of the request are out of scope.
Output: 11:24
